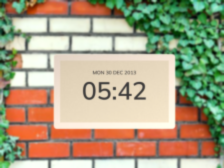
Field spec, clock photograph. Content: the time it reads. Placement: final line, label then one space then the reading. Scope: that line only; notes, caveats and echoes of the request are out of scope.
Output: 5:42
